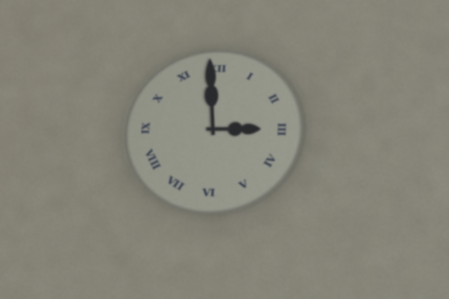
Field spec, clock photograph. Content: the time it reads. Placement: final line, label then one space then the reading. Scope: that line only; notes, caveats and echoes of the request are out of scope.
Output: 2:59
